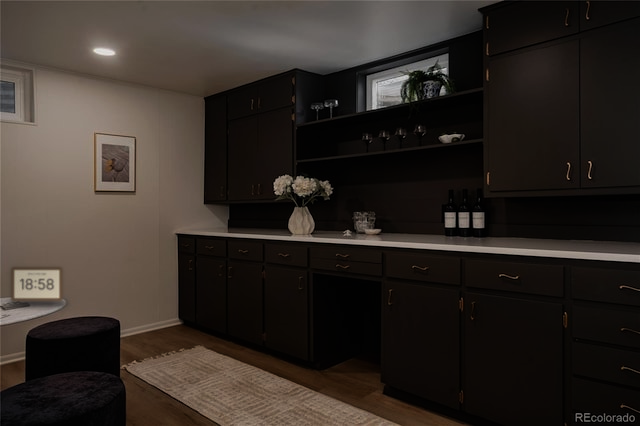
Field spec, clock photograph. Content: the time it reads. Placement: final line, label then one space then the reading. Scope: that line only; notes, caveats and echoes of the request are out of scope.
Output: 18:58
